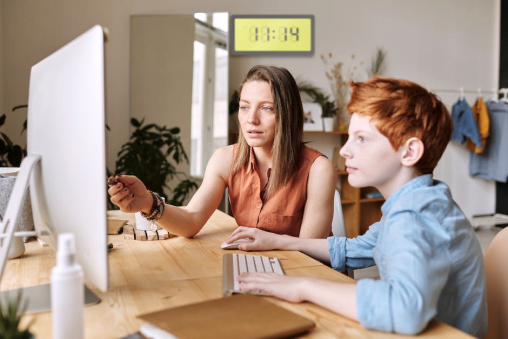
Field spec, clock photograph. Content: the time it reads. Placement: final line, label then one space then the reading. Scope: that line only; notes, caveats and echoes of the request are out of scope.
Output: 11:14
